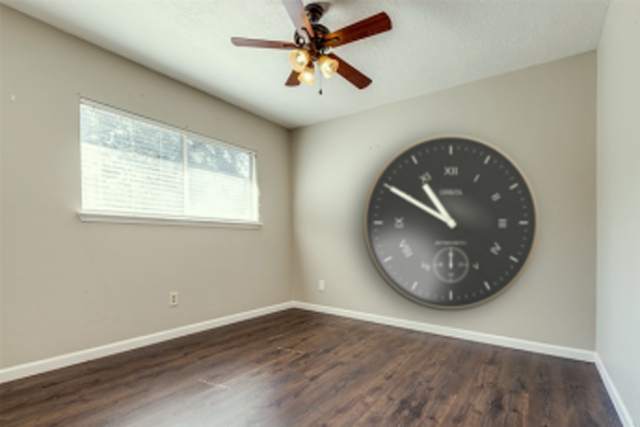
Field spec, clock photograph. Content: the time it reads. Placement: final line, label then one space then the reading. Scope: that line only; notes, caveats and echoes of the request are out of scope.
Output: 10:50
